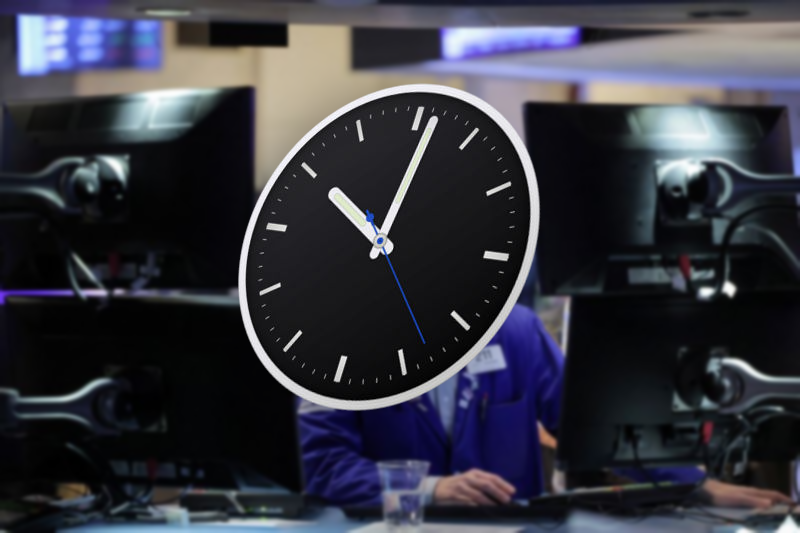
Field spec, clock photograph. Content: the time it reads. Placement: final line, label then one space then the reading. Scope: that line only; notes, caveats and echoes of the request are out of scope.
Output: 10:01:23
